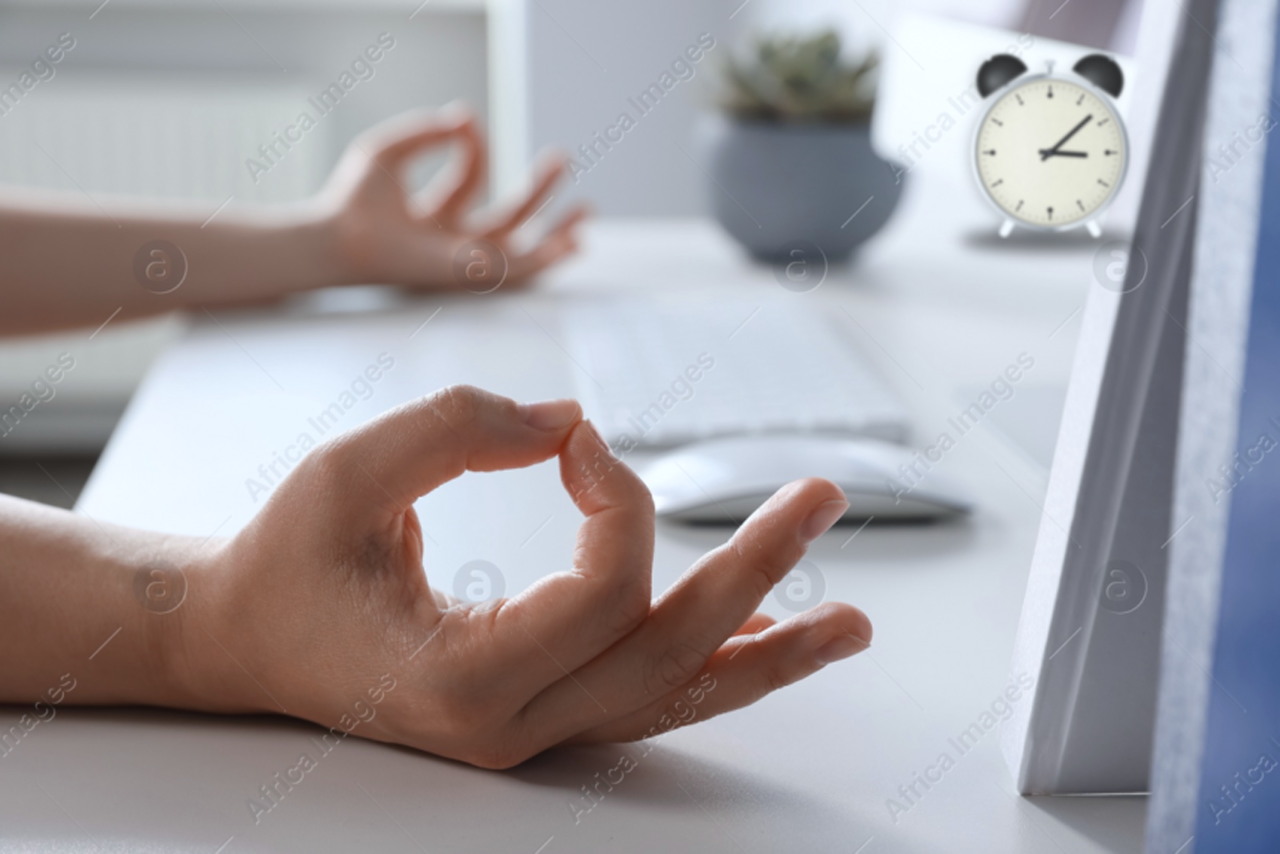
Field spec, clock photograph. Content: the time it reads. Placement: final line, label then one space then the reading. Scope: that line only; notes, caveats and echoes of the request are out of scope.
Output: 3:08
